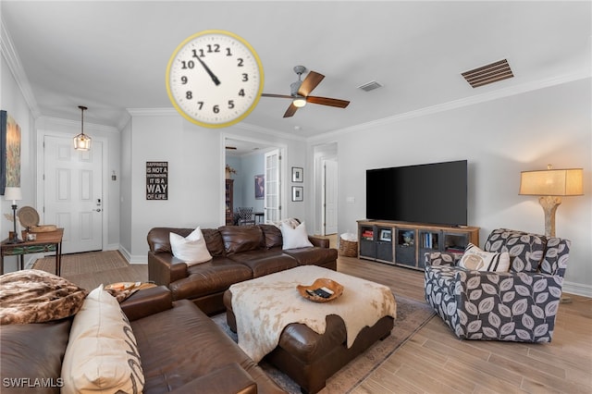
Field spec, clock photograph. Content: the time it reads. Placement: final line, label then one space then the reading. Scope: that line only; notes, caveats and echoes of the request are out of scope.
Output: 10:54
